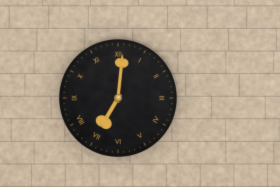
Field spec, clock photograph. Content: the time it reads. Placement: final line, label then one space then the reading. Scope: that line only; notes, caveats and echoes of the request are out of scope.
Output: 7:01
